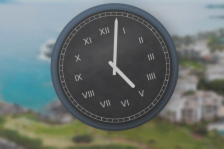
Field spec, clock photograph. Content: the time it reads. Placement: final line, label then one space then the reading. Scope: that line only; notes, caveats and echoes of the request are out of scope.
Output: 5:03
